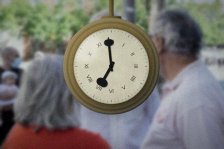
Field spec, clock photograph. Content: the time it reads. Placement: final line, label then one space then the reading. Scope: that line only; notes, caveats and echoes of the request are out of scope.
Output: 6:59
